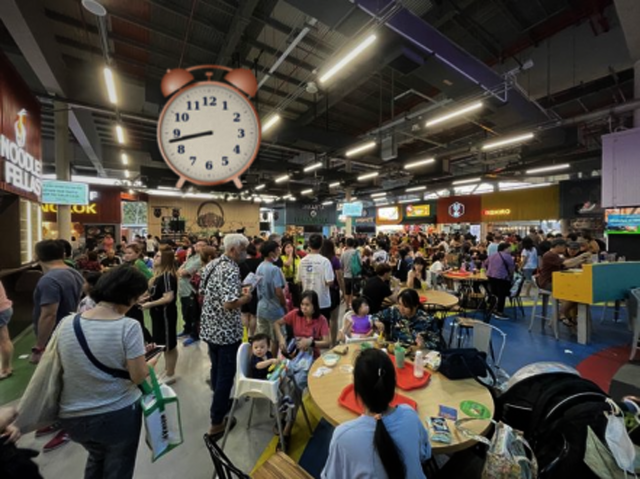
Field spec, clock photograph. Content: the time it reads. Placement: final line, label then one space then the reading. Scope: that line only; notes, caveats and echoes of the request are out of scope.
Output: 8:43
